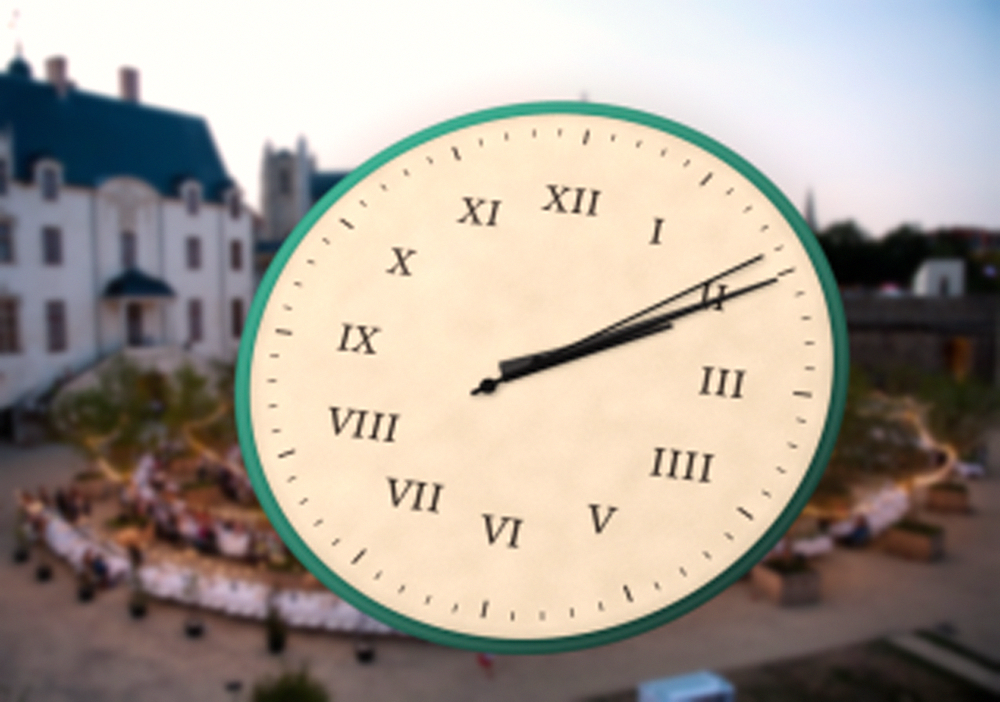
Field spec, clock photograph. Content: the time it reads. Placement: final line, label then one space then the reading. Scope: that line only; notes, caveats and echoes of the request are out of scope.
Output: 2:10:09
